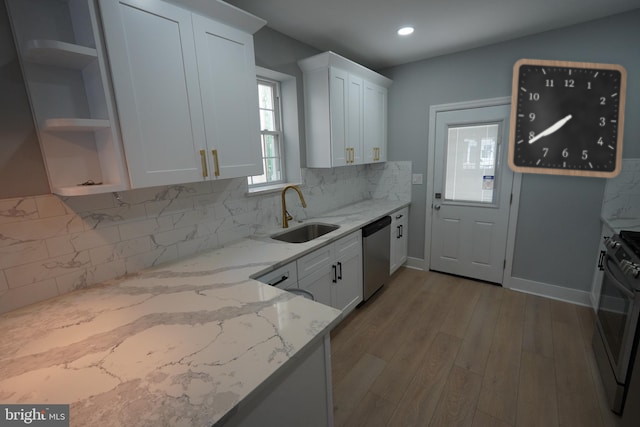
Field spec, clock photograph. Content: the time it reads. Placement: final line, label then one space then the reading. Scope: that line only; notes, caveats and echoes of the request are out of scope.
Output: 7:39
